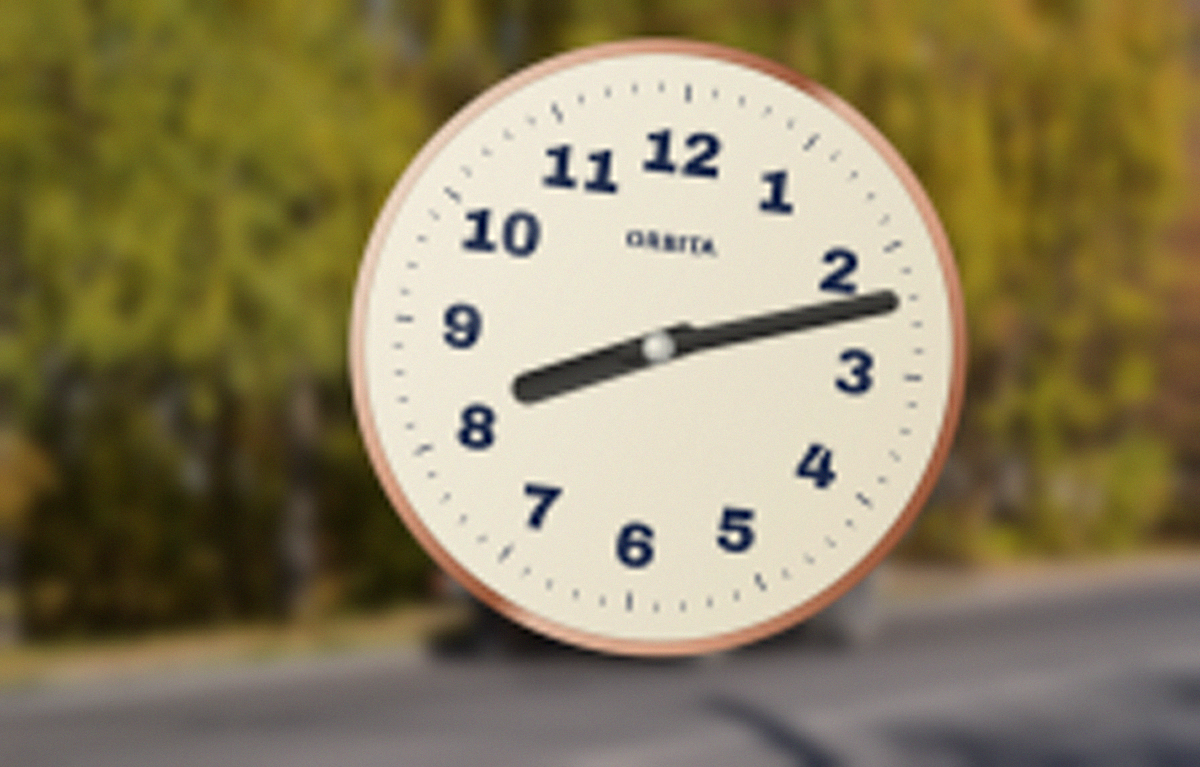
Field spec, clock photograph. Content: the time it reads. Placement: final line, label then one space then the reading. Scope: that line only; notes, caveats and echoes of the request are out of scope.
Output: 8:12
